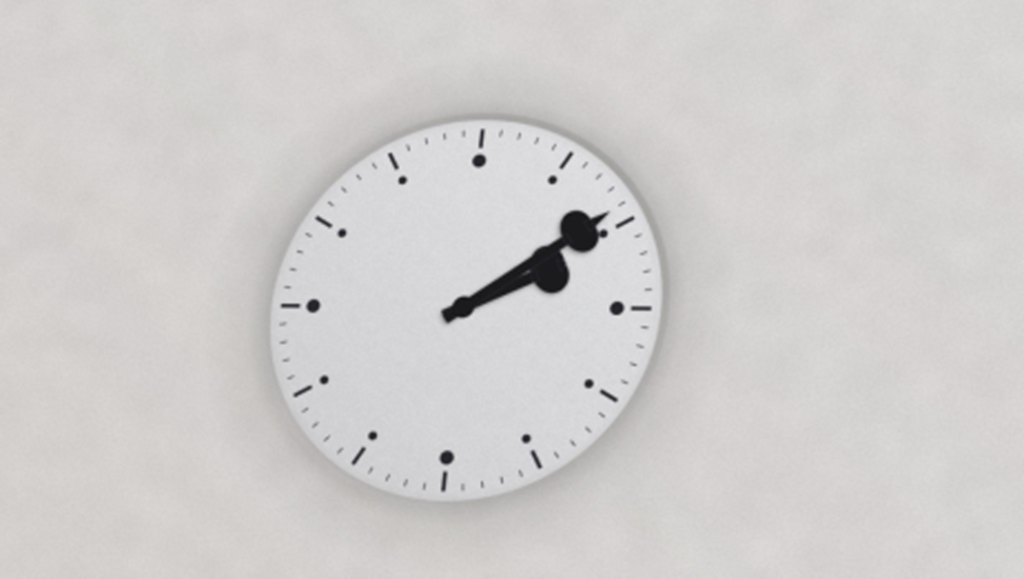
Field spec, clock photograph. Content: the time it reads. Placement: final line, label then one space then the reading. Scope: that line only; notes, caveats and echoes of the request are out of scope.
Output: 2:09
